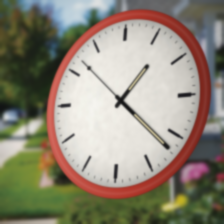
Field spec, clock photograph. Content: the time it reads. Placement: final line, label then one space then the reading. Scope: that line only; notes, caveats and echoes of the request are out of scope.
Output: 1:21:52
